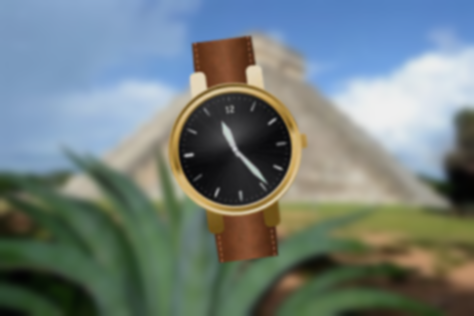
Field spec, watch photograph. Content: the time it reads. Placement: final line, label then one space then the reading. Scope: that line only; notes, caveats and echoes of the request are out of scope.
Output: 11:24
